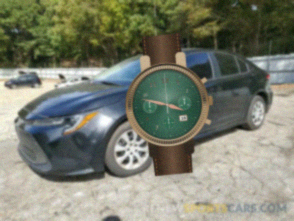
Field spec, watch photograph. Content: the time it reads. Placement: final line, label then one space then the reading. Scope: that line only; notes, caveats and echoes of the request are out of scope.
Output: 3:48
